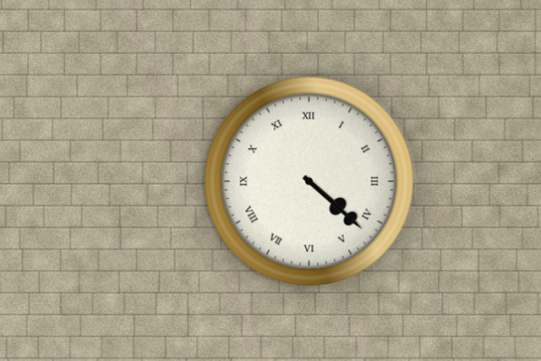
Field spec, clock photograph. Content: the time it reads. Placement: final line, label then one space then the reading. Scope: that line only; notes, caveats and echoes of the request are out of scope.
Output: 4:22
